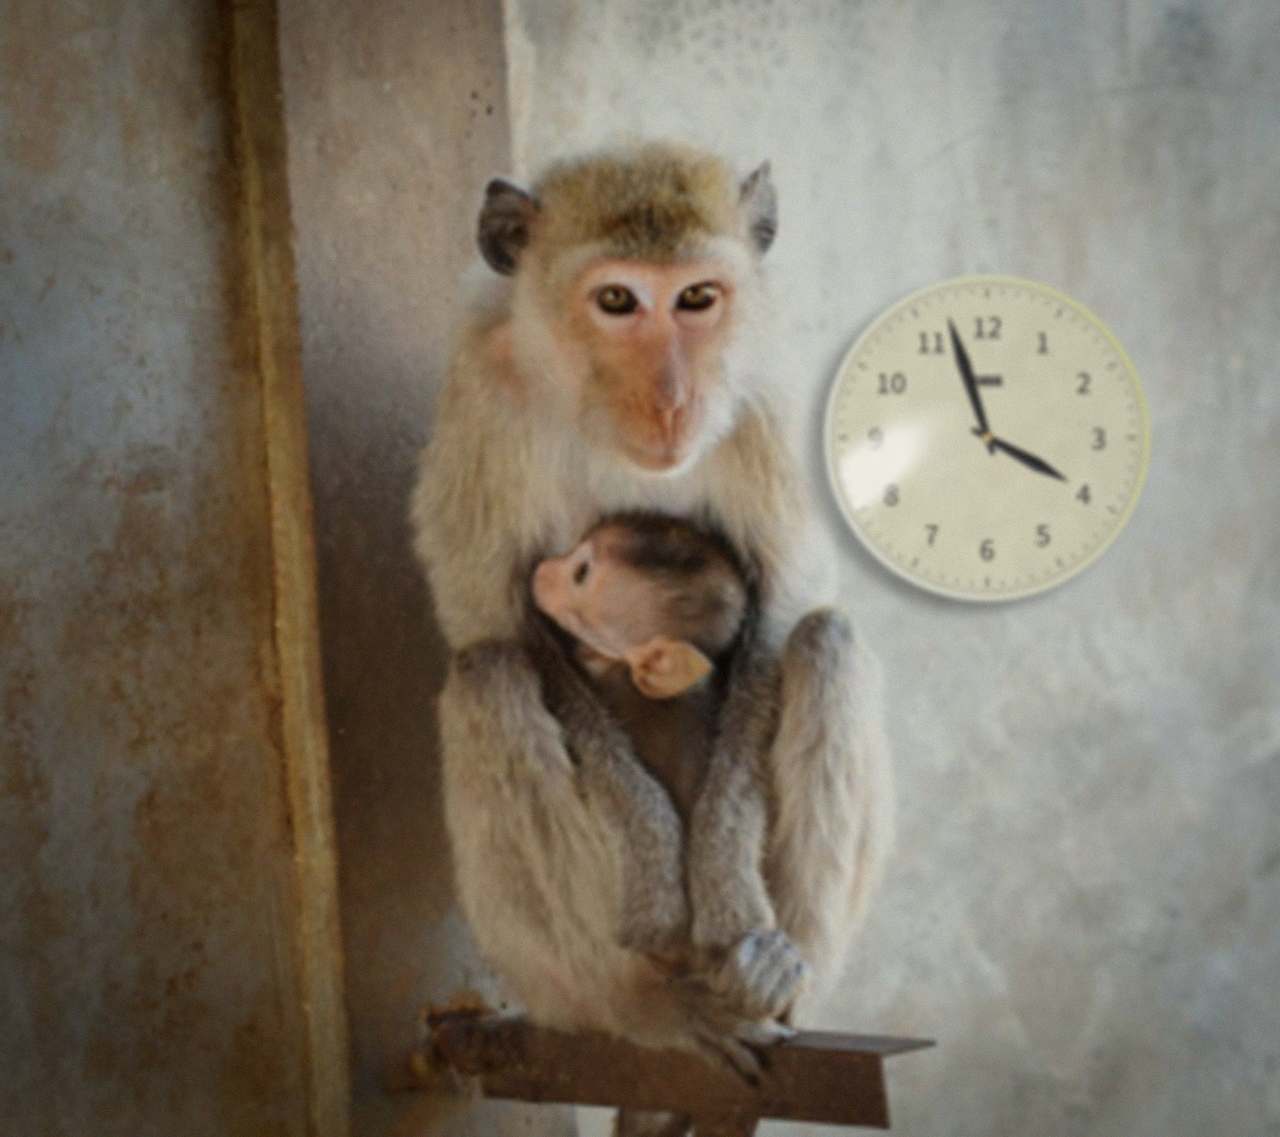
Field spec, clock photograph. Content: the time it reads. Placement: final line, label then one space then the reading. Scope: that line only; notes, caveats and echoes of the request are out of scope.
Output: 3:57
